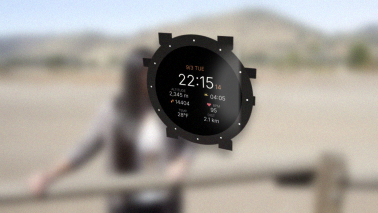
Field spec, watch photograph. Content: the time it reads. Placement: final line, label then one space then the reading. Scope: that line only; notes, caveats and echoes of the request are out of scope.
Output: 22:15
